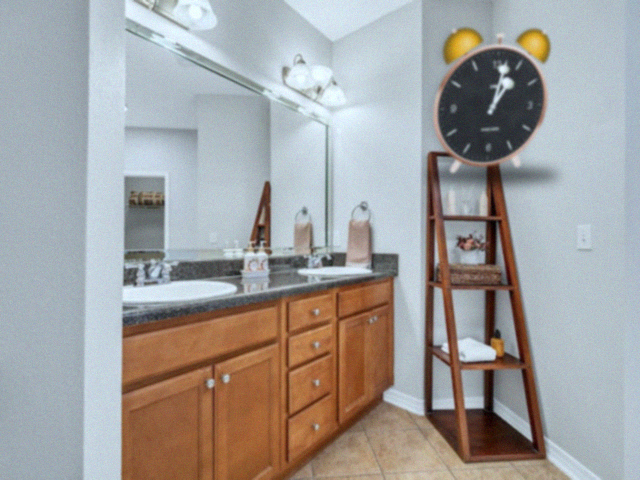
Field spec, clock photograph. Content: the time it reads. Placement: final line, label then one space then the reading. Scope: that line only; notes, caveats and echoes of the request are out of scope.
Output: 1:02
